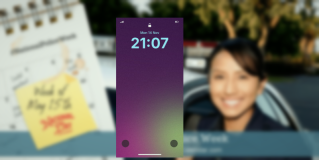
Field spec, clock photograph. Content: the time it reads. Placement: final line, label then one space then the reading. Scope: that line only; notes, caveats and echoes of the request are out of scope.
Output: 21:07
